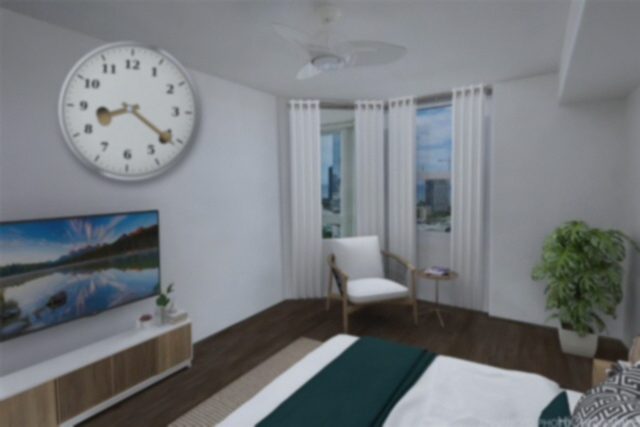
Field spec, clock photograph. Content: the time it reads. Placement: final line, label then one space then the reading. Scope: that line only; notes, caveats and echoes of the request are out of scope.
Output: 8:21
